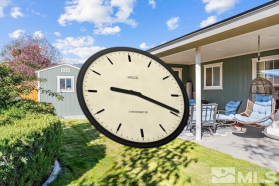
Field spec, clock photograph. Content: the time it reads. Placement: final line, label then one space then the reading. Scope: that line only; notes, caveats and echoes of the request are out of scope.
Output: 9:19
